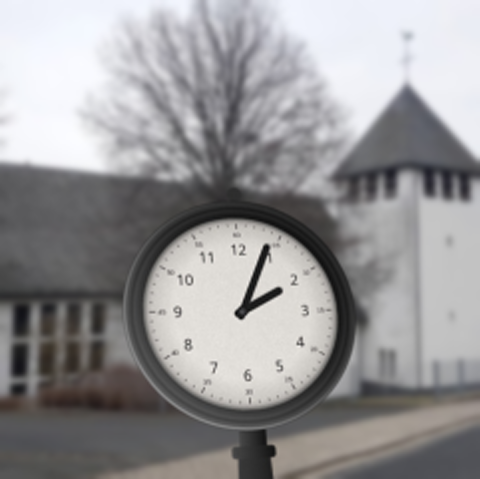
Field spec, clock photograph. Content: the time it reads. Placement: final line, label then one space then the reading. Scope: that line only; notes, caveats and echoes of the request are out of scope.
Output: 2:04
